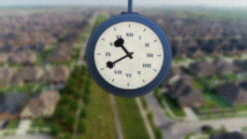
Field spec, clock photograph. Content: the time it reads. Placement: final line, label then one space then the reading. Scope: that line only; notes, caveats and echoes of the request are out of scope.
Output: 10:40
